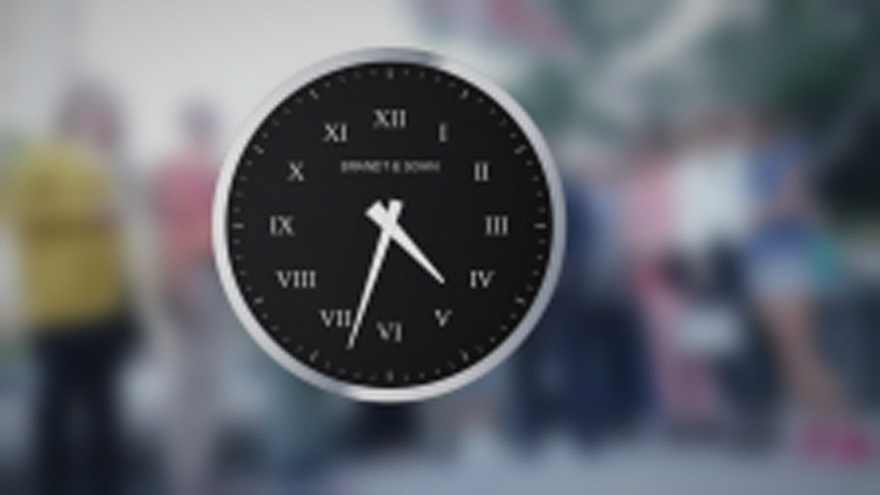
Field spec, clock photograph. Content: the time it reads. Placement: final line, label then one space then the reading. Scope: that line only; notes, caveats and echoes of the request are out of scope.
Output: 4:33
